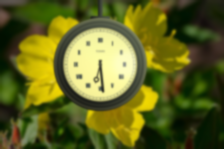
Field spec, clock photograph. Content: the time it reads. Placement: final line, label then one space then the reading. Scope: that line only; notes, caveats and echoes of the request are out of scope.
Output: 6:29
